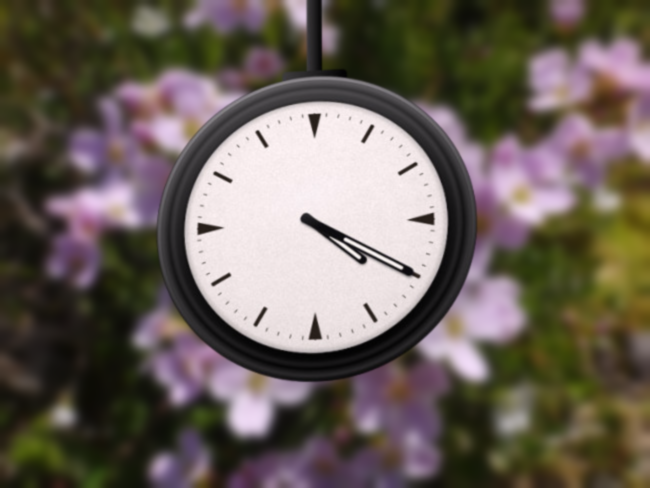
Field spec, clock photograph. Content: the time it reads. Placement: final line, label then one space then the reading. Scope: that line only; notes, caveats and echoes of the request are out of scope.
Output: 4:20
